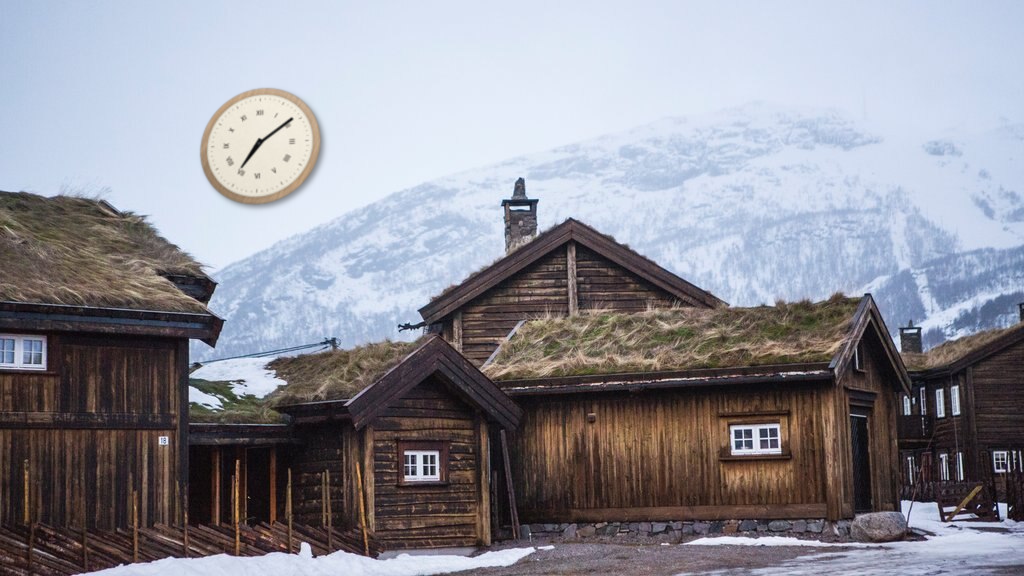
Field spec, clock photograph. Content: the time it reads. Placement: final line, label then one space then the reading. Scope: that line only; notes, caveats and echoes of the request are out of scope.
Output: 7:09
